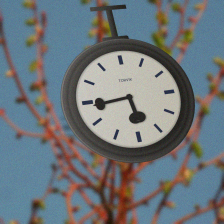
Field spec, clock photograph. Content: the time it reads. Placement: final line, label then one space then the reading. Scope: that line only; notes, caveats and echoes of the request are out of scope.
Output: 5:44
